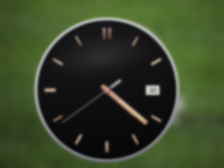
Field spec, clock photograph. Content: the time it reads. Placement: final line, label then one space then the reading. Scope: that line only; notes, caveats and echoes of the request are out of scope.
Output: 4:21:39
